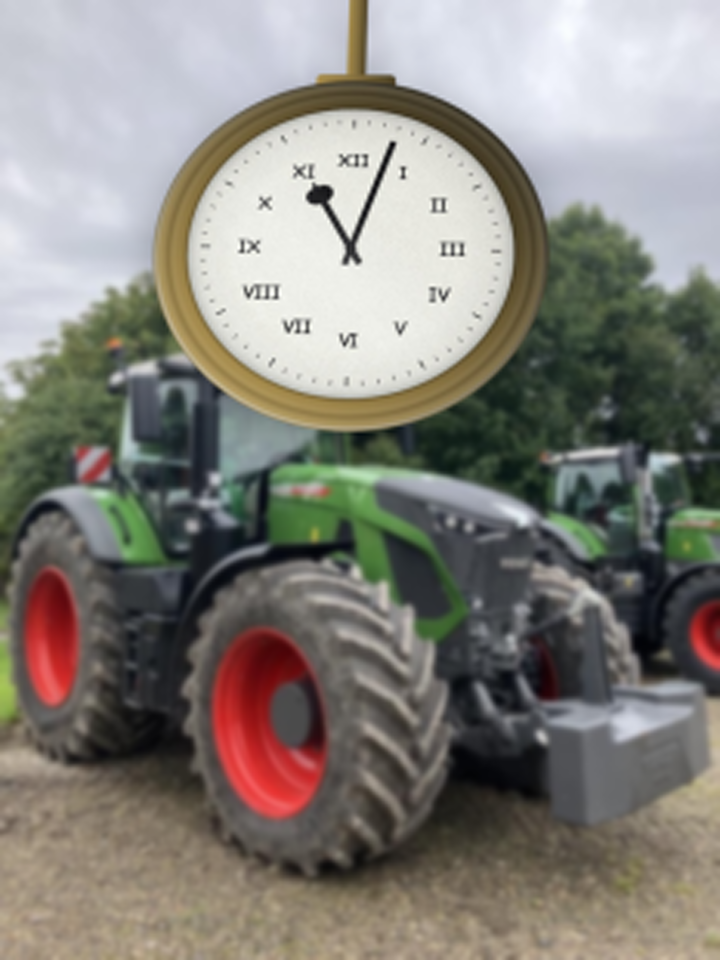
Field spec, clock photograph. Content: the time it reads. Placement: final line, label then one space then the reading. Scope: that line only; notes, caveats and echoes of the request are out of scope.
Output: 11:03
